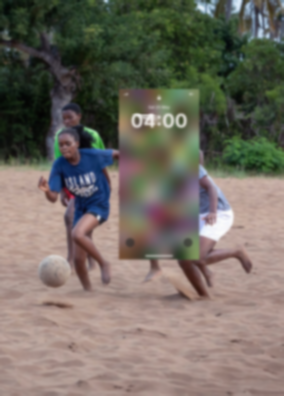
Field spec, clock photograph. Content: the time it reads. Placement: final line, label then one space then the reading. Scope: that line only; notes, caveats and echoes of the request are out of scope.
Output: 4:00
